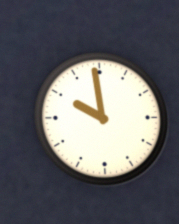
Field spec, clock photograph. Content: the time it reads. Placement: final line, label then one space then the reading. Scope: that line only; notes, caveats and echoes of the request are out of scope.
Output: 9:59
